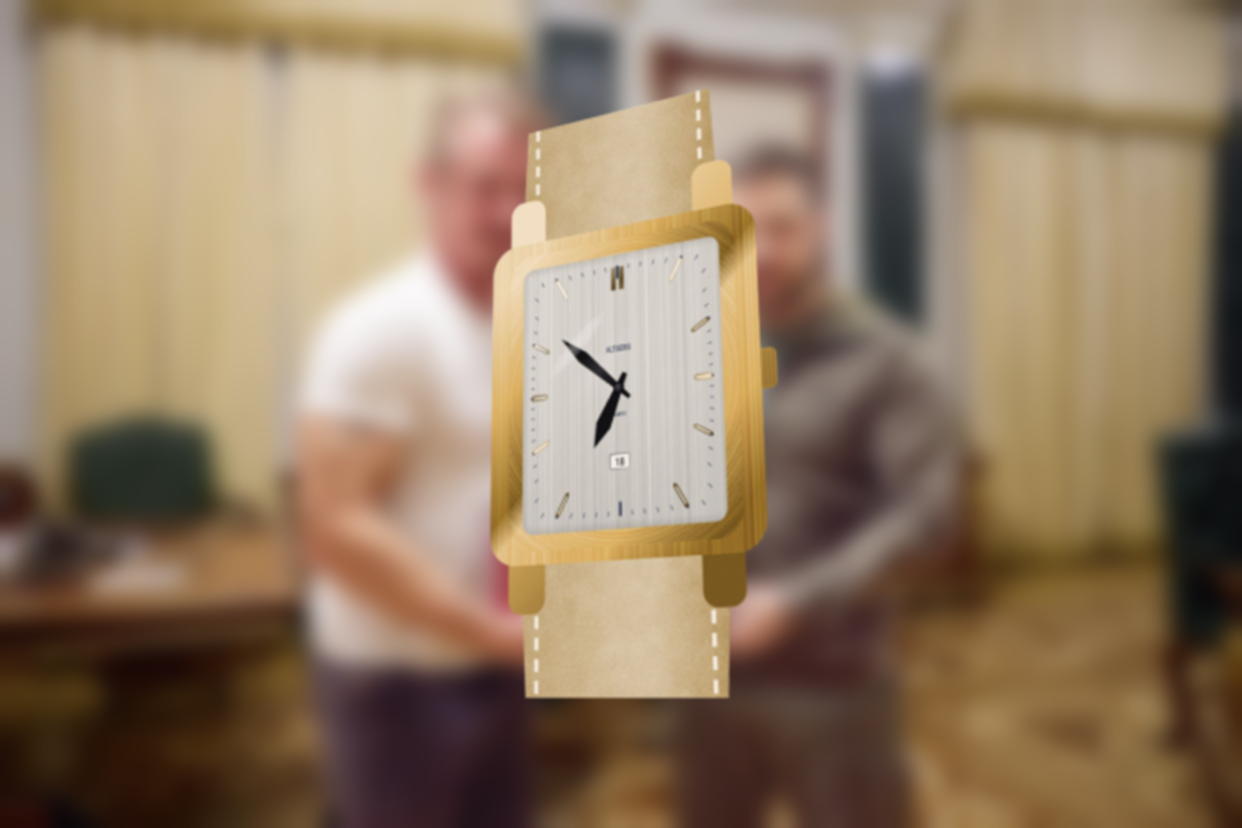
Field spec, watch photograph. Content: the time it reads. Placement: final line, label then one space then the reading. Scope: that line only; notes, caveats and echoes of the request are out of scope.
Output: 6:52
